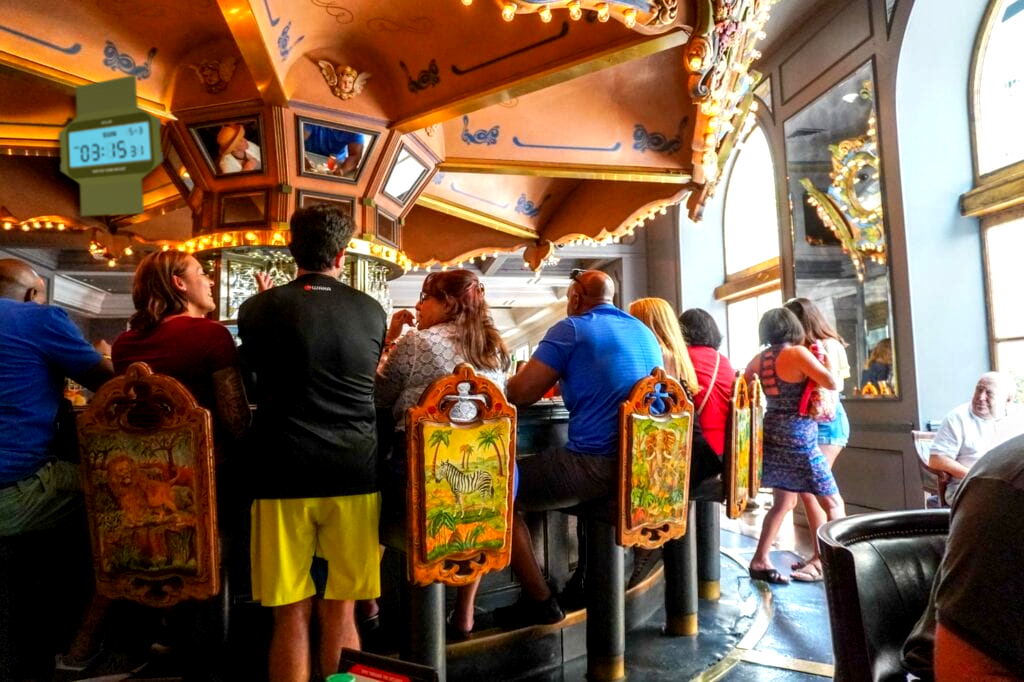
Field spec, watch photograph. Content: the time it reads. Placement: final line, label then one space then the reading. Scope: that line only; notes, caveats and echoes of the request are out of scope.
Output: 3:15
